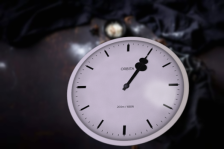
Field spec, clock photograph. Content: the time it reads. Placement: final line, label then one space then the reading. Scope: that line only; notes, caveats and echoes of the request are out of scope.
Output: 1:05
